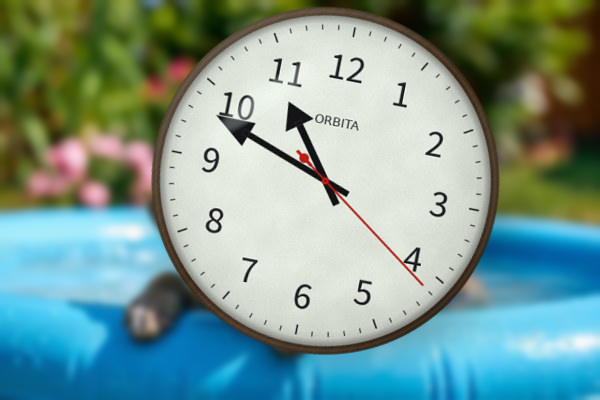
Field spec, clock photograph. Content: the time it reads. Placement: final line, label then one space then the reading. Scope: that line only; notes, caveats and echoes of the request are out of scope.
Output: 10:48:21
